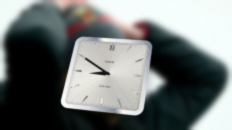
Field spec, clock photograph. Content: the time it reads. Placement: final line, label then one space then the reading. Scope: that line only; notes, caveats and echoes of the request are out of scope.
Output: 8:50
